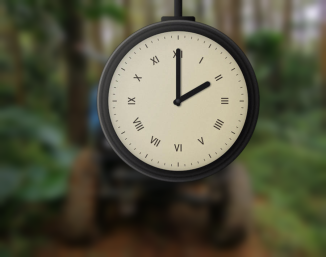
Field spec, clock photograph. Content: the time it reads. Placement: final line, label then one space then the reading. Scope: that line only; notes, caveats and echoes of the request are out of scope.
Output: 2:00
